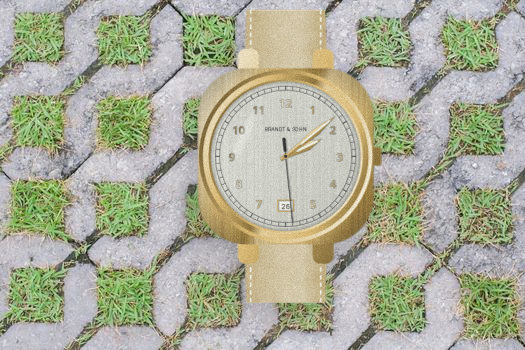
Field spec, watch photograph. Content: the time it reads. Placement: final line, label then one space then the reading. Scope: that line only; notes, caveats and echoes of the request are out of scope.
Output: 2:08:29
